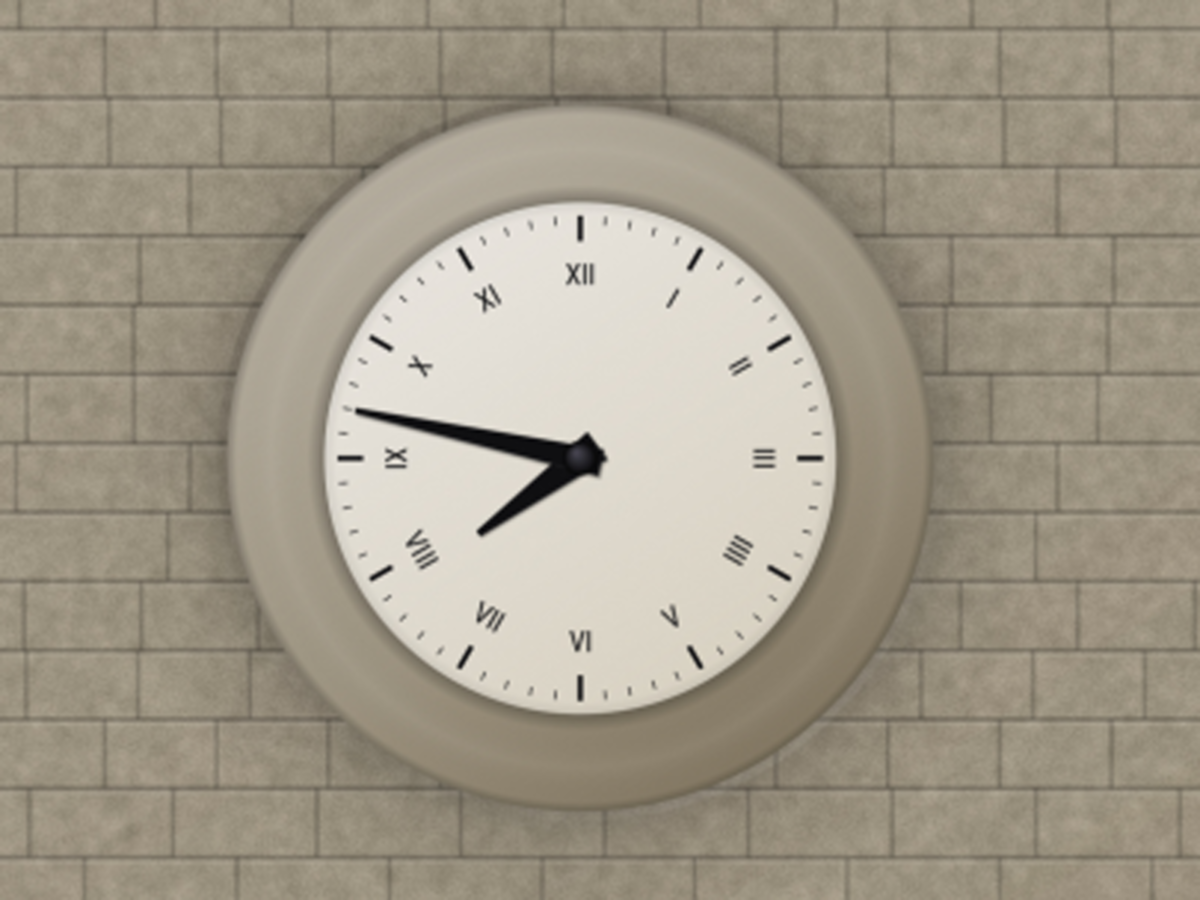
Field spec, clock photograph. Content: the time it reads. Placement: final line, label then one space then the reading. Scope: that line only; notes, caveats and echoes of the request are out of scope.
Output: 7:47
